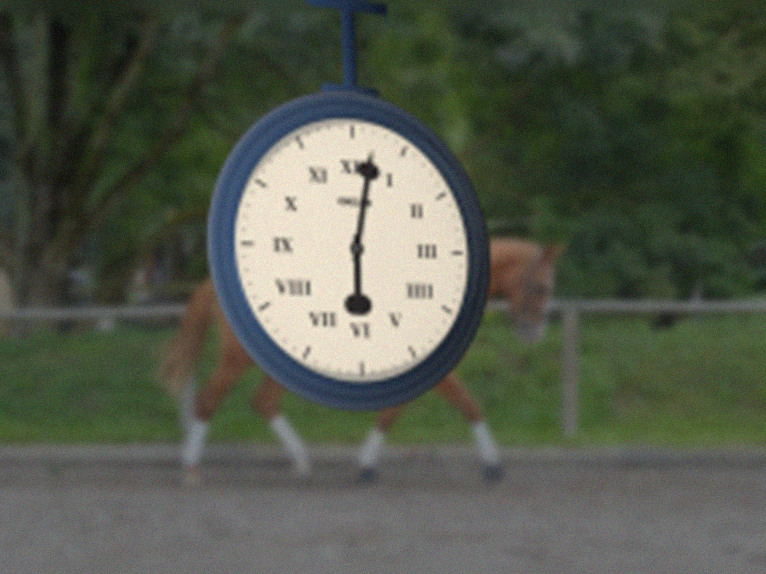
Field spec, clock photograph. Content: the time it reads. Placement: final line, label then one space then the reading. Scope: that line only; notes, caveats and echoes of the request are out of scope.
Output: 6:02
